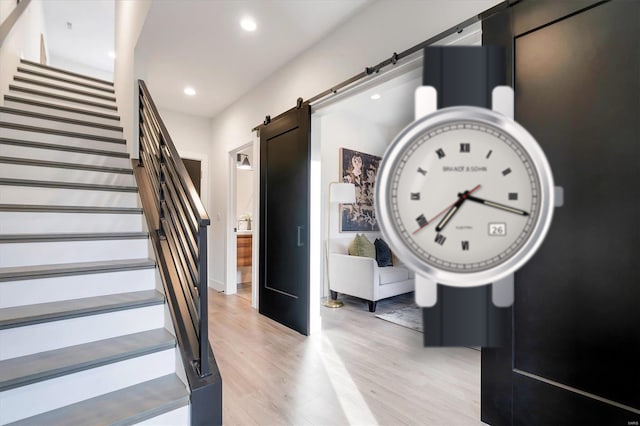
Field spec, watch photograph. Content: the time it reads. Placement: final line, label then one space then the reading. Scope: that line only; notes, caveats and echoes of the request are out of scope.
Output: 7:17:39
